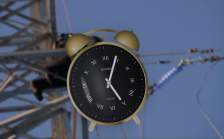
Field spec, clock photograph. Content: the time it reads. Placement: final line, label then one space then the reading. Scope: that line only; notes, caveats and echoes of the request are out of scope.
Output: 5:04
